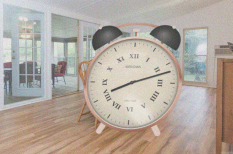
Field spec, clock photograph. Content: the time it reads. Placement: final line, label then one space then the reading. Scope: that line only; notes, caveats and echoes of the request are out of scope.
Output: 8:12
